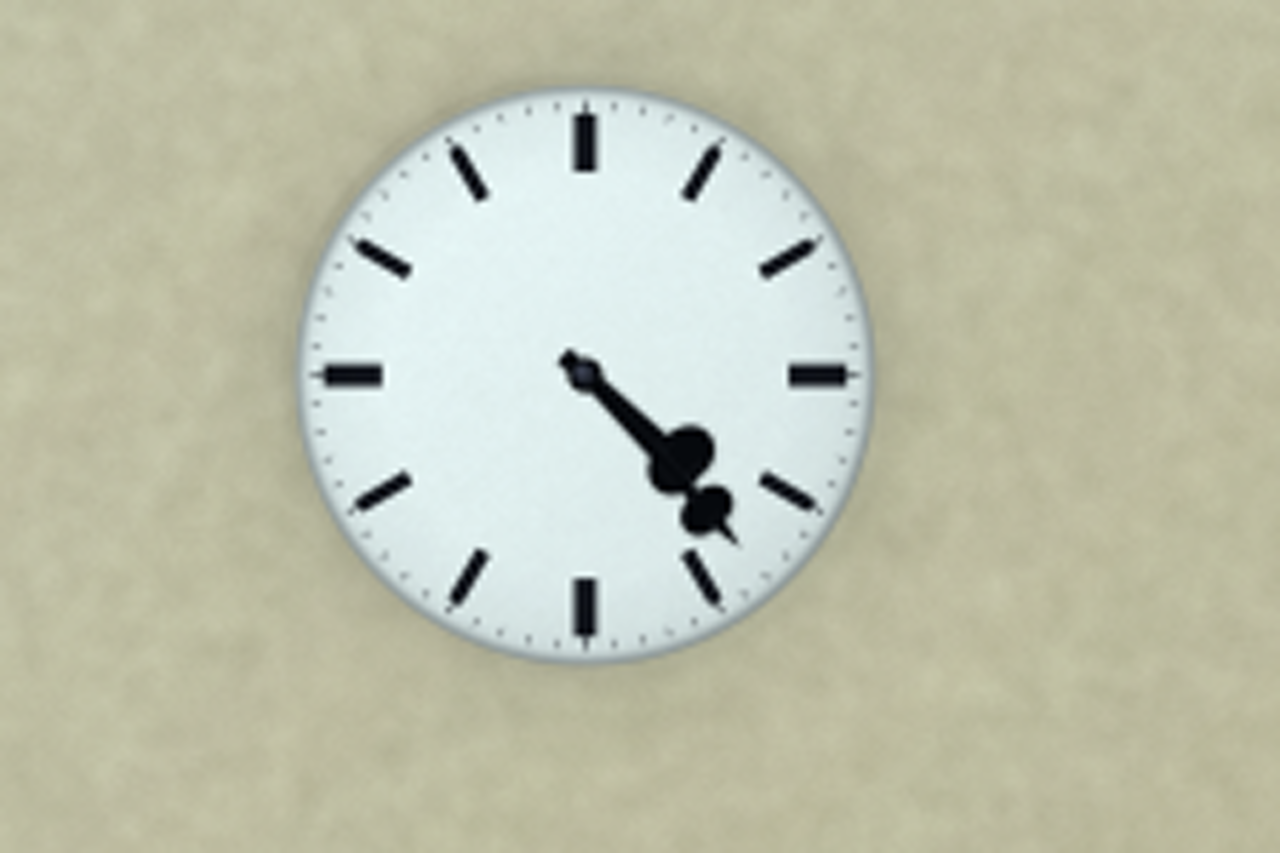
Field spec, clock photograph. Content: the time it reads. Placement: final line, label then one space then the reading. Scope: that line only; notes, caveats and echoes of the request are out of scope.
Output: 4:23
